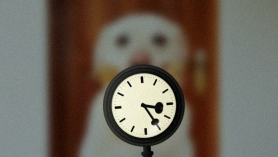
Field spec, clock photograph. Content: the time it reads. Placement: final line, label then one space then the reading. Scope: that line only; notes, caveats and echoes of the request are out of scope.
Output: 3:25
